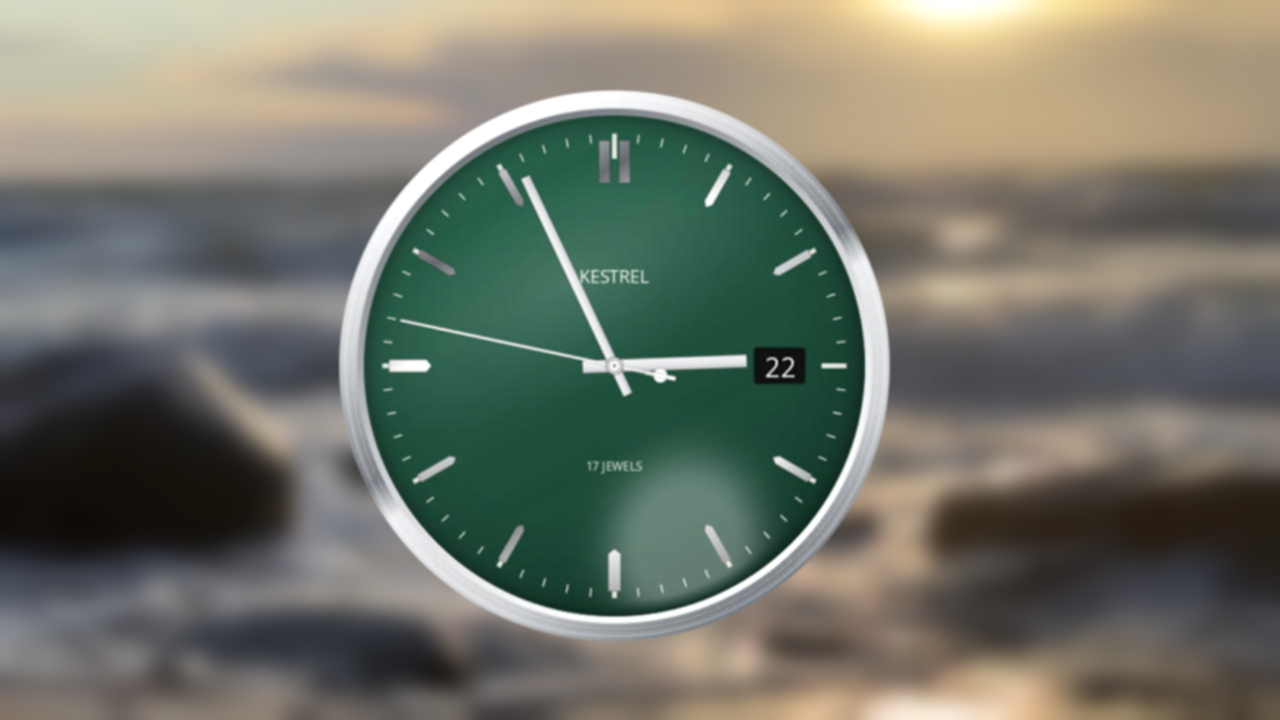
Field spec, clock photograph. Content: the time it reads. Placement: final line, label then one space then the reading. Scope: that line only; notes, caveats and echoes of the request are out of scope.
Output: 2:55:47
